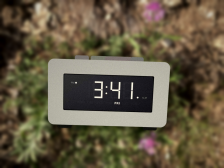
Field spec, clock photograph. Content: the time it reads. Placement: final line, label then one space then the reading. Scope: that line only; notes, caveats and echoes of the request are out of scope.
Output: 3:41
